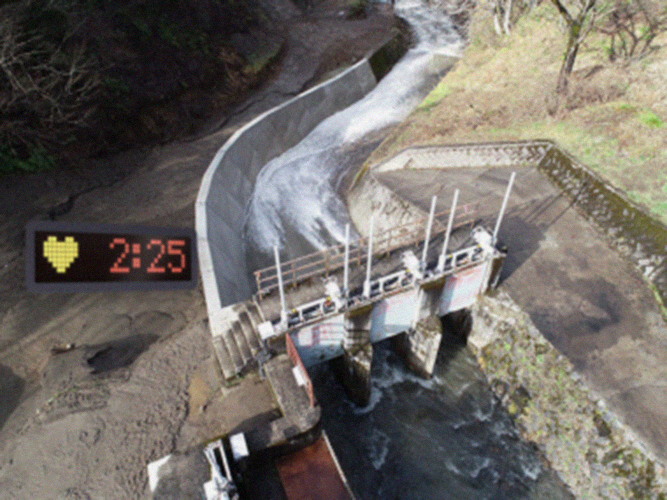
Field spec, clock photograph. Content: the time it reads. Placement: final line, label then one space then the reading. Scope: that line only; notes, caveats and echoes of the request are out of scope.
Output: 2:25
